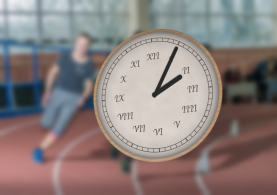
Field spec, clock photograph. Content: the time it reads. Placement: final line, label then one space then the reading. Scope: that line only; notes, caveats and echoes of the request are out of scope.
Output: 2:05
